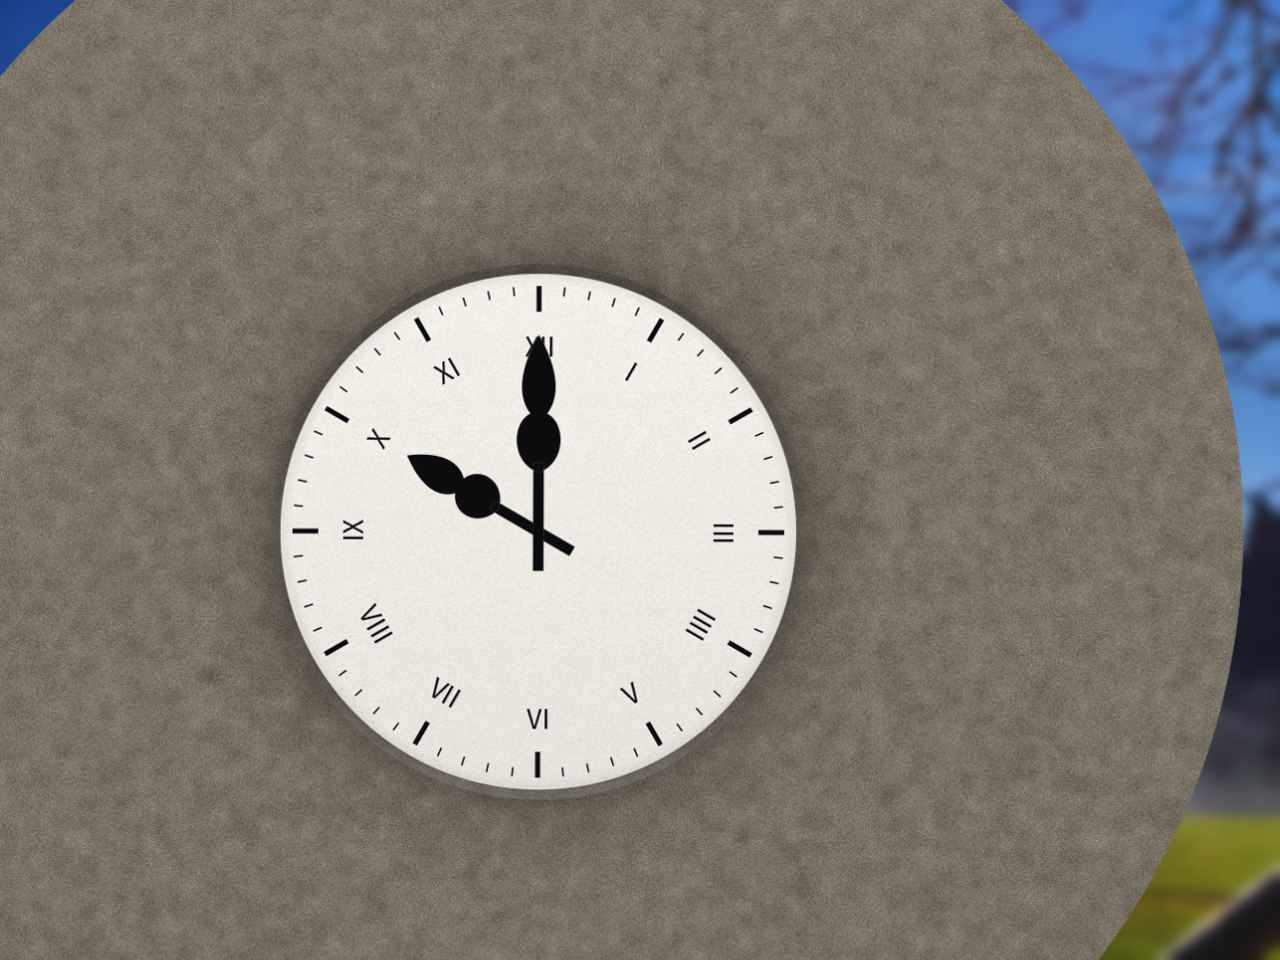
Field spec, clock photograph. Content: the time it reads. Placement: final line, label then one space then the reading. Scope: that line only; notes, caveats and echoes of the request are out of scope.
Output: 10:00
